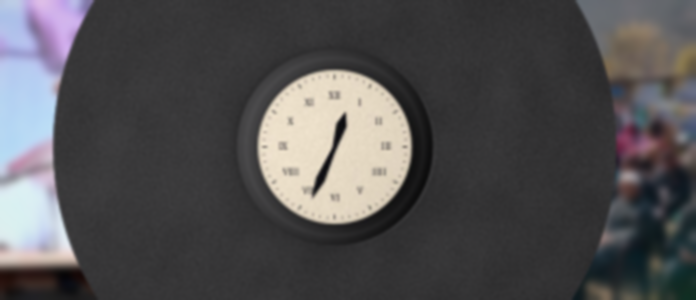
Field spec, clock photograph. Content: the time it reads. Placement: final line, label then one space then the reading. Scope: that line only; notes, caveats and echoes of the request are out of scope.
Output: 12:34
